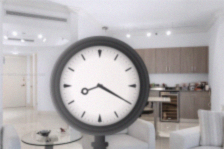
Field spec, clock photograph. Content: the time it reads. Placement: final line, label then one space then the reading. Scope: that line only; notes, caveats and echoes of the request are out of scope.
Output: 8:20
